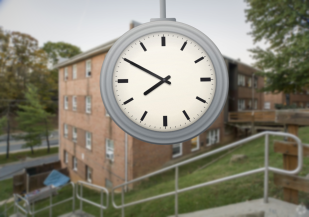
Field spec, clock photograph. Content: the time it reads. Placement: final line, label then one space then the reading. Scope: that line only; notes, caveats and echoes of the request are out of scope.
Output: 7:50
